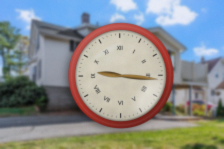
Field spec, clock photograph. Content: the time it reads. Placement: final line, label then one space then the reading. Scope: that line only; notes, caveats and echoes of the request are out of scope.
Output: 9:16
